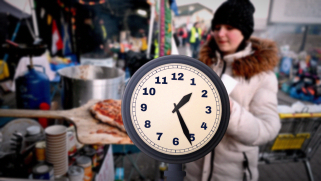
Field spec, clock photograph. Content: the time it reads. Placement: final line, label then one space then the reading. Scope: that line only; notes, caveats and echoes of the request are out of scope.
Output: 1:26
